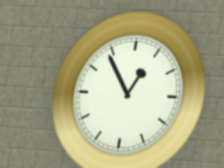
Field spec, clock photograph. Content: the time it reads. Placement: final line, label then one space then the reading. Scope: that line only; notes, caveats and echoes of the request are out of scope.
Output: 12:54
